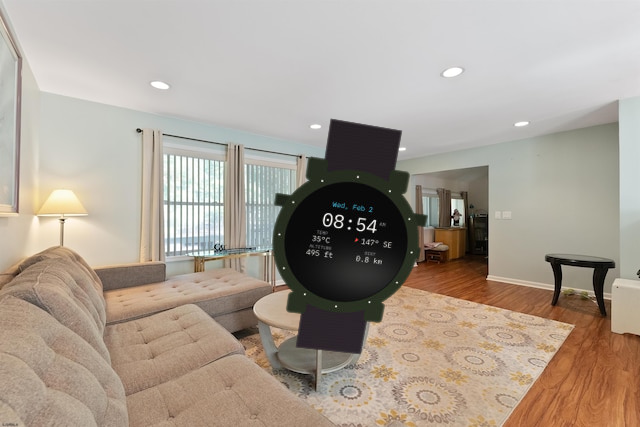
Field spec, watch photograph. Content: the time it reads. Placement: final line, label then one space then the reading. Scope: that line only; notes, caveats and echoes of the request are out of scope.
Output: 8:54
